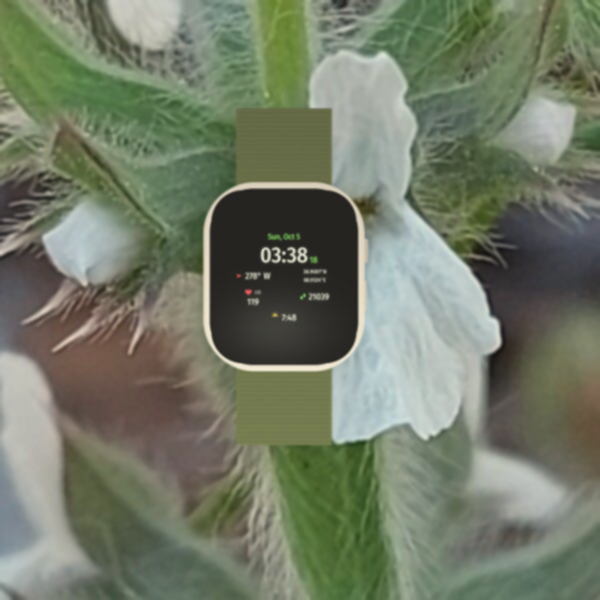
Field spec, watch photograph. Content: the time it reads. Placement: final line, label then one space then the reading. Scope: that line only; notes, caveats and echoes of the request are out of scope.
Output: 3:38
